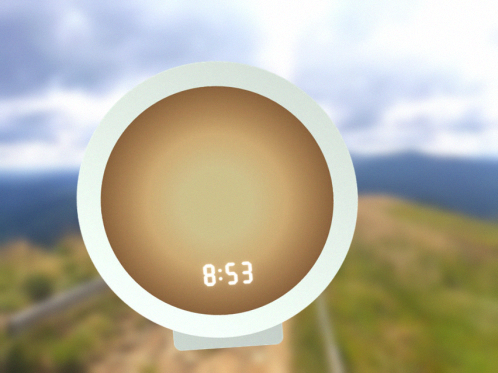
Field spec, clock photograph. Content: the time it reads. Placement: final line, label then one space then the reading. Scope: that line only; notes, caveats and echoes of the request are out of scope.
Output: 8:53
